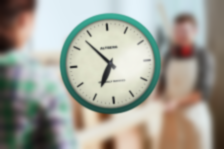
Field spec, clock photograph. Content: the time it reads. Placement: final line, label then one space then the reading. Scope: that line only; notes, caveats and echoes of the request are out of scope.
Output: 6:53
